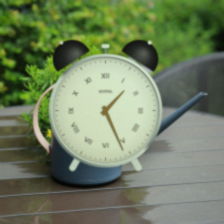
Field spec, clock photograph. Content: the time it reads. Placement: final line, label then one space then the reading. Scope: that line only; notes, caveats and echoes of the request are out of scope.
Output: 1:26
